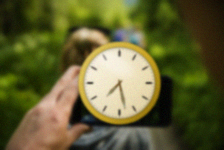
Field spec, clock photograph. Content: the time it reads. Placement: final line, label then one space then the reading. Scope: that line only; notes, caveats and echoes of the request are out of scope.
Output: 7:28
